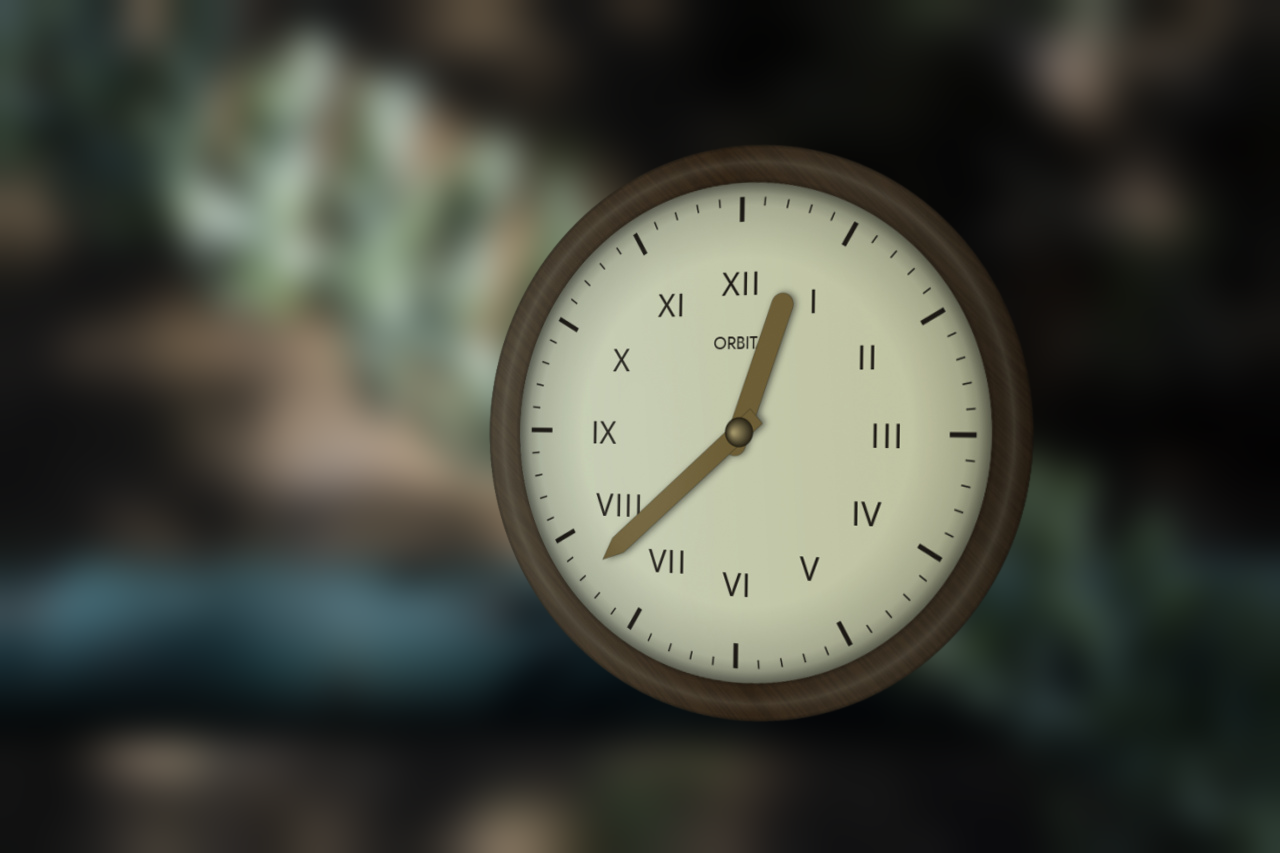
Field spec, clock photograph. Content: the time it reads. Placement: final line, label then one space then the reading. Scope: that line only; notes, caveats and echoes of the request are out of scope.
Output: 12:38
